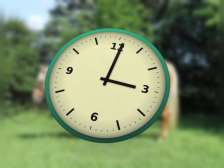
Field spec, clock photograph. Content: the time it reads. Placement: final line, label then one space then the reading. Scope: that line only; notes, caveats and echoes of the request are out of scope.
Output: 3:01
